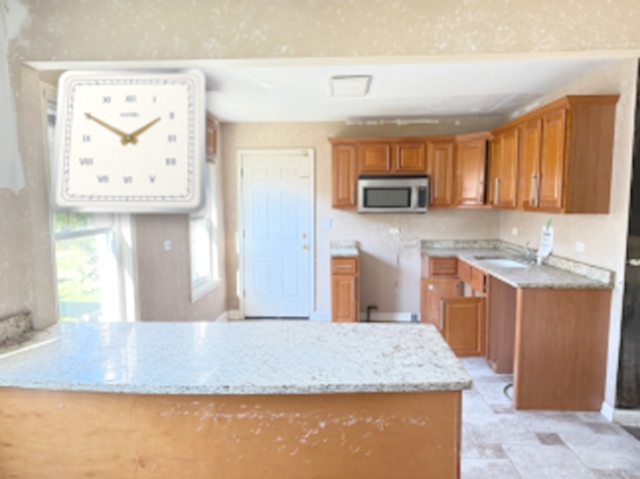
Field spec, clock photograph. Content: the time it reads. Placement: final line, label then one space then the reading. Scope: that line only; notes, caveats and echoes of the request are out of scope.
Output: 1:50
